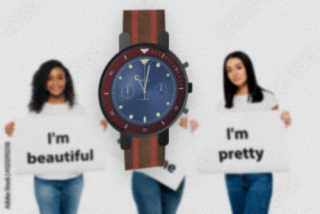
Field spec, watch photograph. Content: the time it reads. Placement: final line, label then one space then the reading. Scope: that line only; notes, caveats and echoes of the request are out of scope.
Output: 11:02
